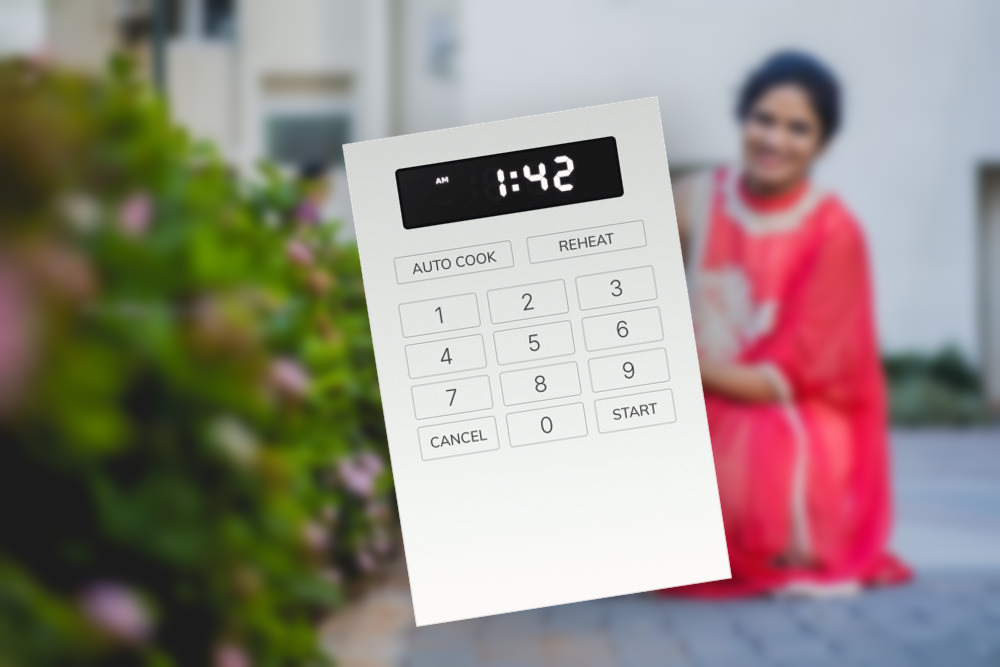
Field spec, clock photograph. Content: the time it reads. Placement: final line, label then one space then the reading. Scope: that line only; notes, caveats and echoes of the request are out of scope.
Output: 1:42
